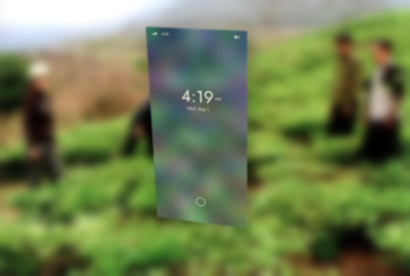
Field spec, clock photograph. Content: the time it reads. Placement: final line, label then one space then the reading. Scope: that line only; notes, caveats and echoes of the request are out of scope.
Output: 4:19
